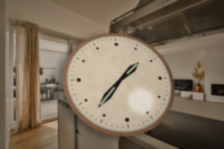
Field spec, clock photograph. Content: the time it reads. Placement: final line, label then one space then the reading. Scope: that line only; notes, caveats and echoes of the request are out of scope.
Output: 1:37
